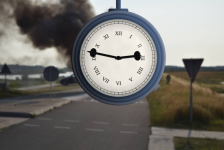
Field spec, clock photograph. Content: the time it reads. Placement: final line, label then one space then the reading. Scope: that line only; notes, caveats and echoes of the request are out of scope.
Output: 2:47
